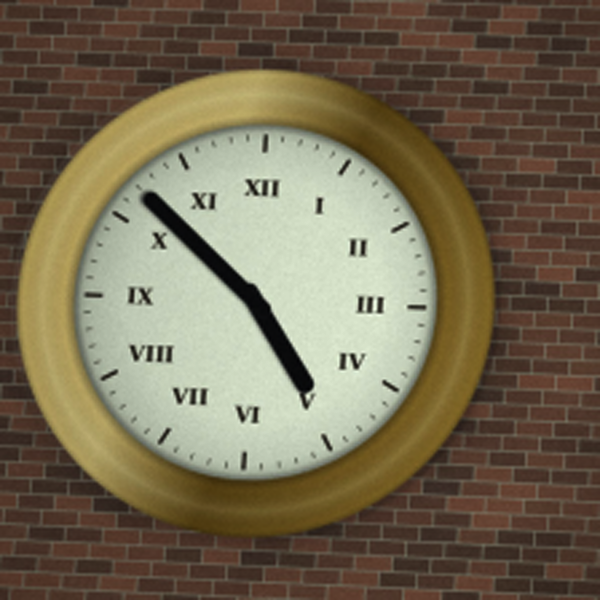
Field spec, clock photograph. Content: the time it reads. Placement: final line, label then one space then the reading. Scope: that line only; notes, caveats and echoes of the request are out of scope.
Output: 4:52
